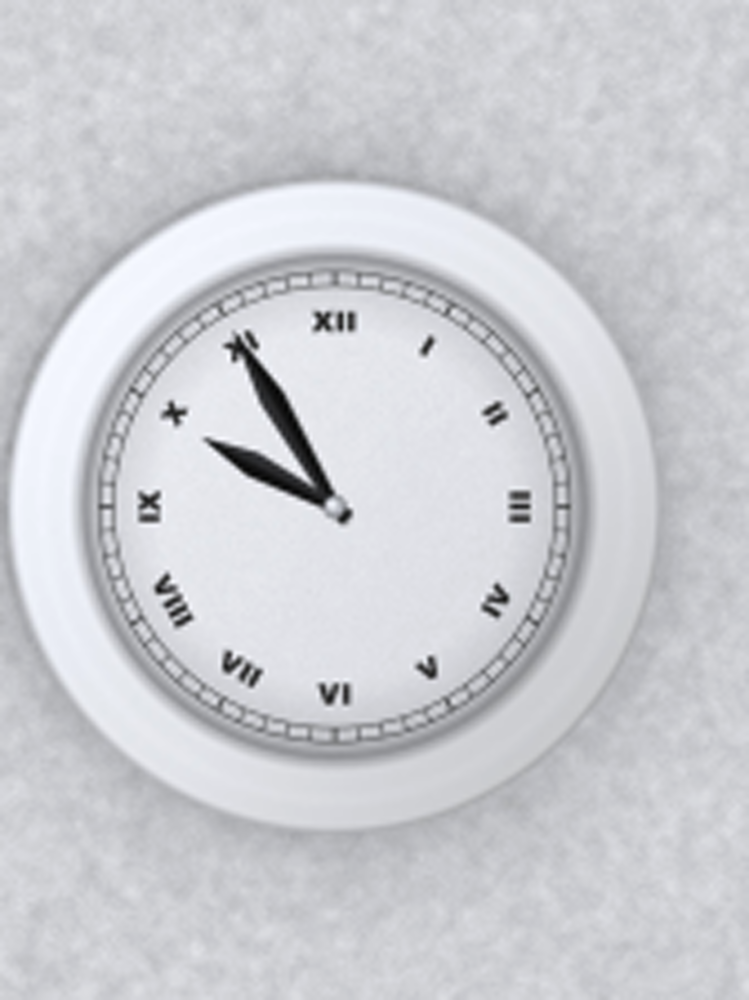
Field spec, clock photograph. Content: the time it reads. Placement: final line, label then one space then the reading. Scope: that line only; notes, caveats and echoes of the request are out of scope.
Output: 9:55
